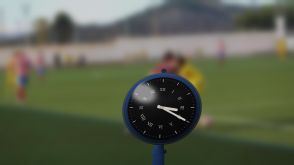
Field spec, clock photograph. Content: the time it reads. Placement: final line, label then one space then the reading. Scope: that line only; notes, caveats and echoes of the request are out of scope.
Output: 3:20
